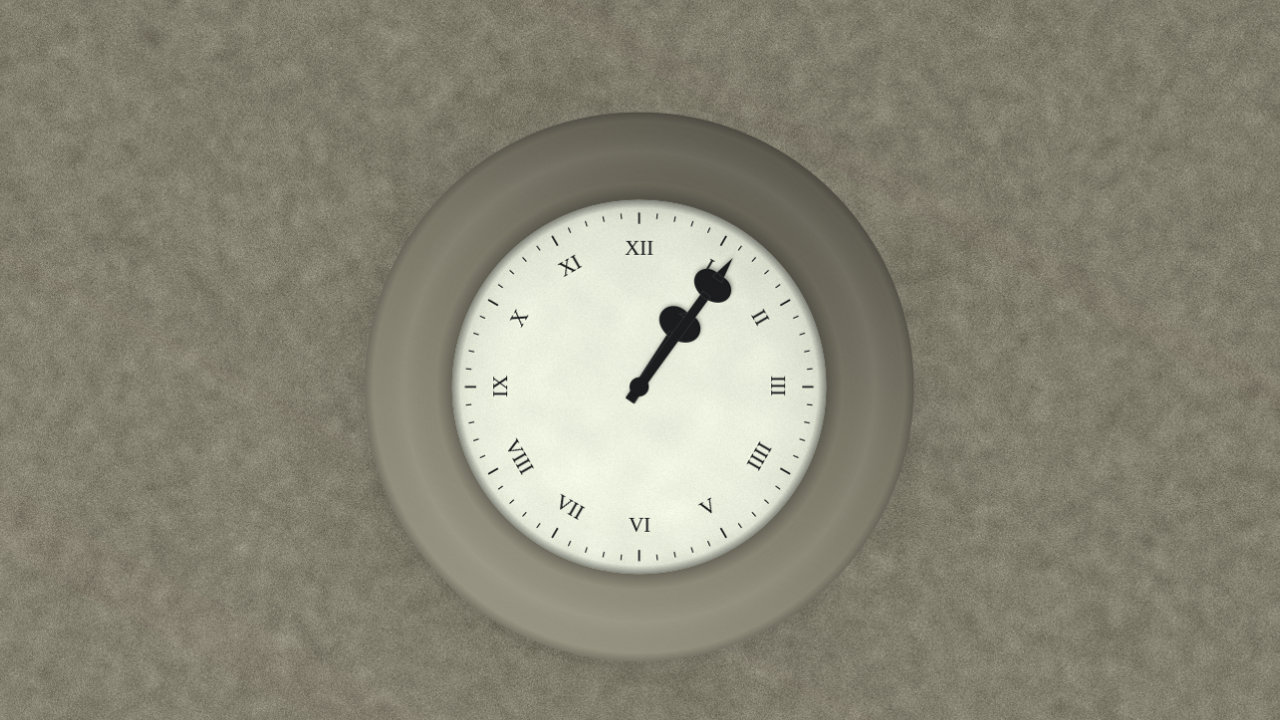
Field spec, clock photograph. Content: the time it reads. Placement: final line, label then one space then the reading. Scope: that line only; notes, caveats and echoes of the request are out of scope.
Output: 1:06
